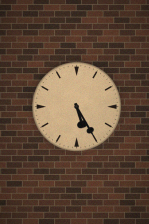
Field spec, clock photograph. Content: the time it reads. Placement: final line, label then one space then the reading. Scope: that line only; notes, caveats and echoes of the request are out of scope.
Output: 5:25
